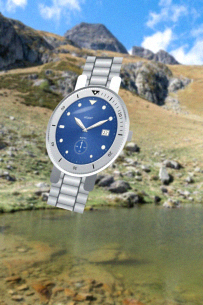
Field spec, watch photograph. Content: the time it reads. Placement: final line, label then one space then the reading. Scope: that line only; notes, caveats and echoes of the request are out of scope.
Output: 10:10
